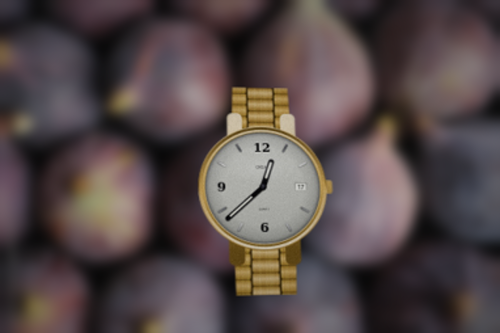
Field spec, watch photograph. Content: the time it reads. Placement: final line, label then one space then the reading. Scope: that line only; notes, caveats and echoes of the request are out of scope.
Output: 12:38
